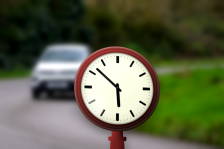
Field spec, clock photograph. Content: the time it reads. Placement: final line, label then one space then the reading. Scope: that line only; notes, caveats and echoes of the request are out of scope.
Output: 5:52
